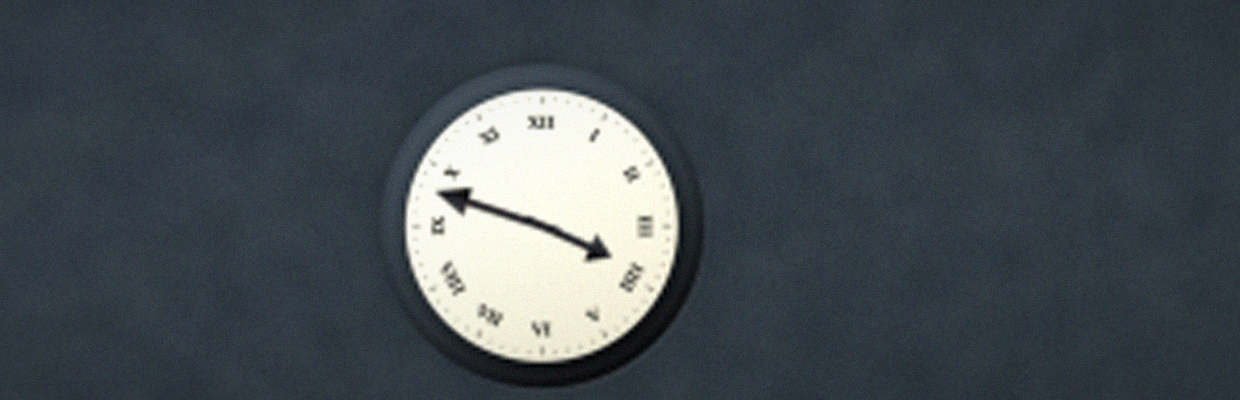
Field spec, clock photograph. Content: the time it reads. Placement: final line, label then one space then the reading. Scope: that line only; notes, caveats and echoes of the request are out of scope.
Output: 3:48
